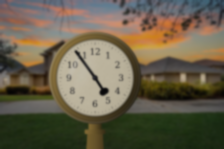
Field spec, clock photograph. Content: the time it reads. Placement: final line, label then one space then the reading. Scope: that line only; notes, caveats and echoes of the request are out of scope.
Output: 4:54
